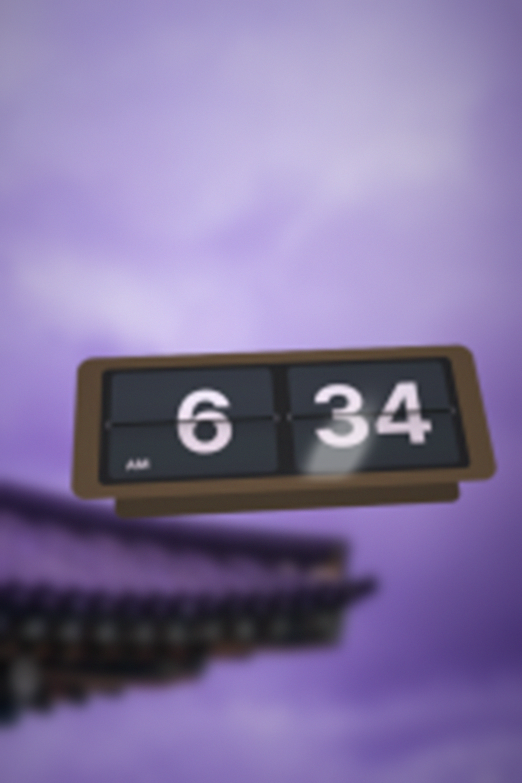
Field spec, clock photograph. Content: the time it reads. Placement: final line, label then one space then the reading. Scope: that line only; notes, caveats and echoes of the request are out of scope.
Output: 6:34
